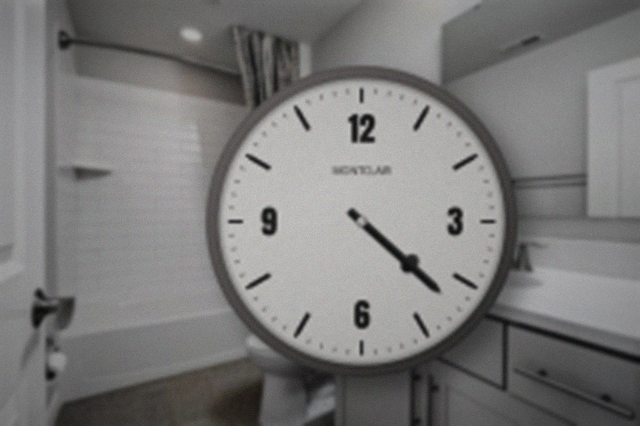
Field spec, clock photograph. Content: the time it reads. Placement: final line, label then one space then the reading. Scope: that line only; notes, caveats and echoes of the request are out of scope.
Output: 4:22
